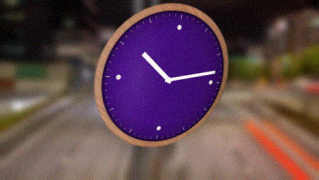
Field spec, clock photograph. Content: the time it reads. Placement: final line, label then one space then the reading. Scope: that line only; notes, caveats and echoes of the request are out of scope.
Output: 10:13
